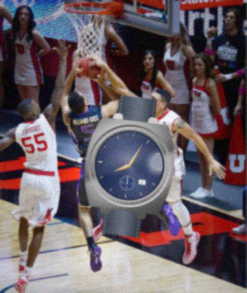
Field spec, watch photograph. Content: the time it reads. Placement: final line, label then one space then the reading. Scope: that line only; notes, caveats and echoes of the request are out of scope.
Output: 8:04
